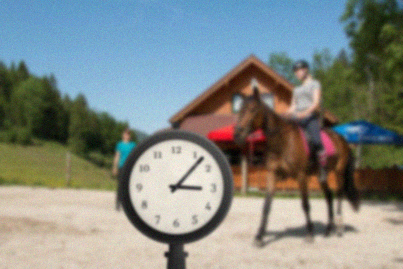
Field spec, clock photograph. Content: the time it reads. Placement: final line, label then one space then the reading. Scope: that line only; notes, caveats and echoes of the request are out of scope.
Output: 3:07
